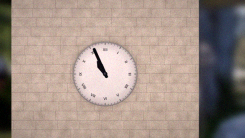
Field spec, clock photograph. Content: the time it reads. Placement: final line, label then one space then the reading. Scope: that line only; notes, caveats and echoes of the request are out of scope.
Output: 10:56
